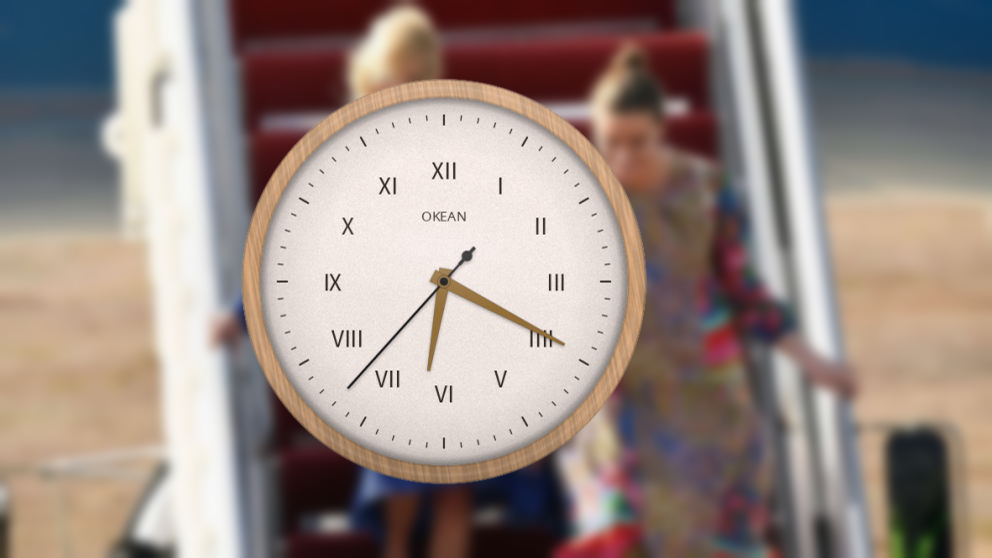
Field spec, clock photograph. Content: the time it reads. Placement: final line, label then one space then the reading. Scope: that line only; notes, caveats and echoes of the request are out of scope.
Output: 6:19:37
